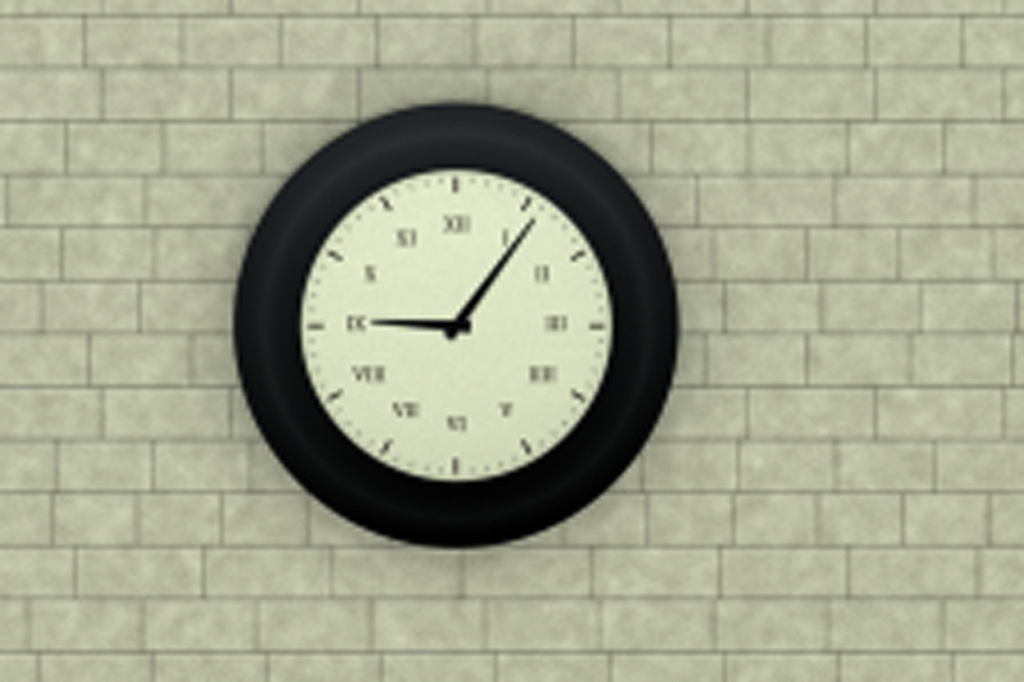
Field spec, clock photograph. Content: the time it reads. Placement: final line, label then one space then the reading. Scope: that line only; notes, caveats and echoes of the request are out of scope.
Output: 9:06
